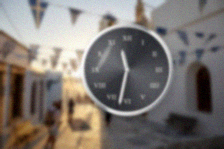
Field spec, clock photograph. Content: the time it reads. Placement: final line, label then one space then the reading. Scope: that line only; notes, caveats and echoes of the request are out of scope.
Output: 11:32
